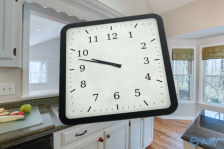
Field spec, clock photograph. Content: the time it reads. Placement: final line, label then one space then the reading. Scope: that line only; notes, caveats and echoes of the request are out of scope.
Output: 9:48
